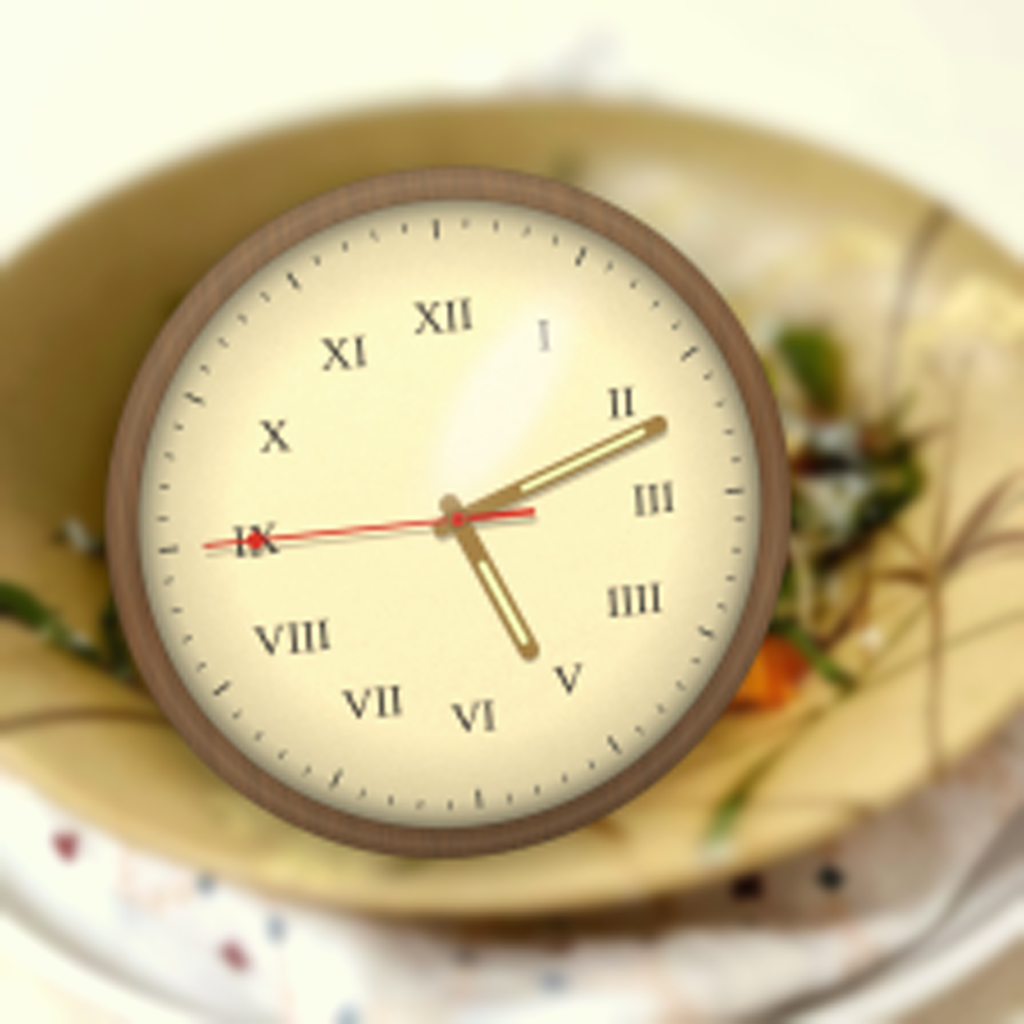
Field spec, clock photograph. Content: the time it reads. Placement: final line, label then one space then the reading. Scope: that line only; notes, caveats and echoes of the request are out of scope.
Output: 5:11:45
